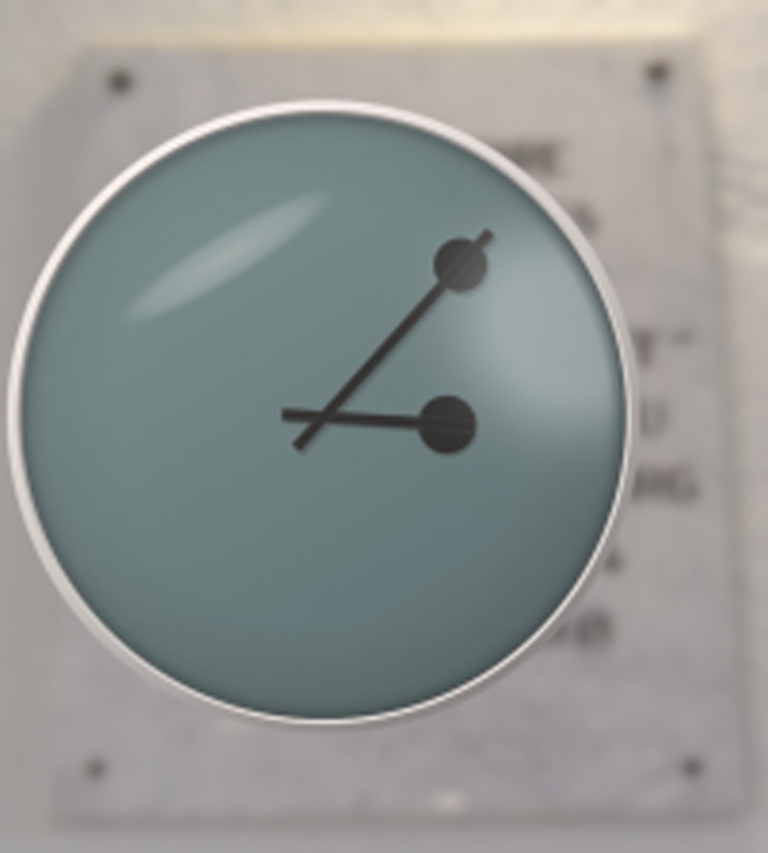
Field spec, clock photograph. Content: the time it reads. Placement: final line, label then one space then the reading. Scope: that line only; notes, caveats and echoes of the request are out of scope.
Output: 3:07
